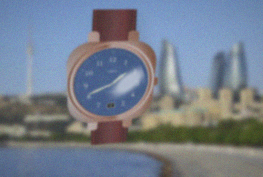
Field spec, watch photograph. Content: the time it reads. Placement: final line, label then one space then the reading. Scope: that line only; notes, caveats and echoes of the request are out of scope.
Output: 1:41
